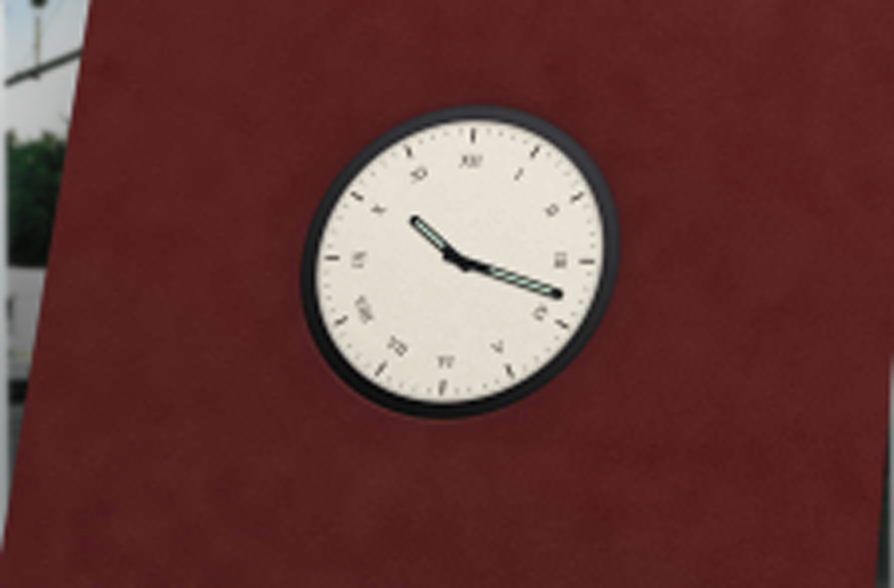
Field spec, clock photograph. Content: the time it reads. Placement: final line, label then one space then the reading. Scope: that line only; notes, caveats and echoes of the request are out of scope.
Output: 10:18
